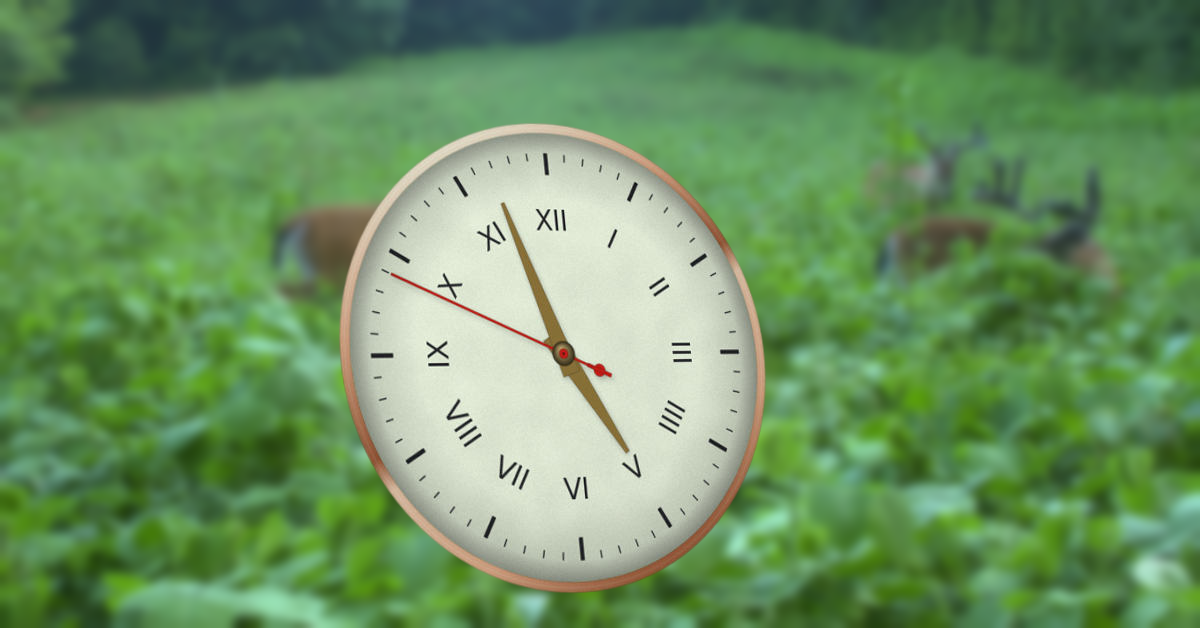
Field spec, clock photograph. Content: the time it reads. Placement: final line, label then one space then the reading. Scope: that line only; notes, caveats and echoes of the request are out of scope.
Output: 4:56:49
